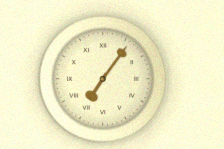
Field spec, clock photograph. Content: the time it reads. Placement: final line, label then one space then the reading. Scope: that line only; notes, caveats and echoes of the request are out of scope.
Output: 7:06
